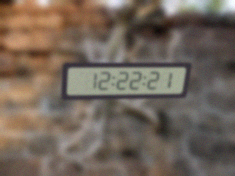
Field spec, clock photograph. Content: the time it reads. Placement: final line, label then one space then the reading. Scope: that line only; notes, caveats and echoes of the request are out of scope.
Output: 12:22:21
